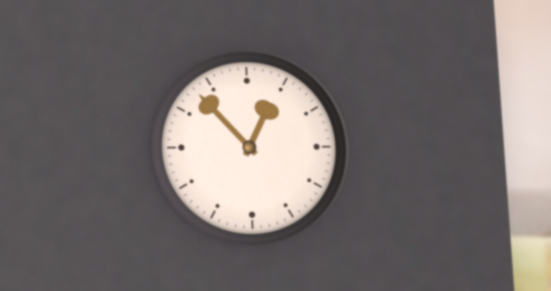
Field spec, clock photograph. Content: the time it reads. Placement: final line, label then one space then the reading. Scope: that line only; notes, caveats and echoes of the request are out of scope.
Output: 12:53
